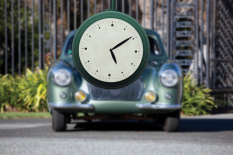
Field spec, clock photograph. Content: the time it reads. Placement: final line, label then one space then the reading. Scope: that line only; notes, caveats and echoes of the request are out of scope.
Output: 5:09
